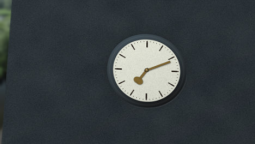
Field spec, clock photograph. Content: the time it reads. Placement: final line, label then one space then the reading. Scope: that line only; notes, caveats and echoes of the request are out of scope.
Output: 7:11
